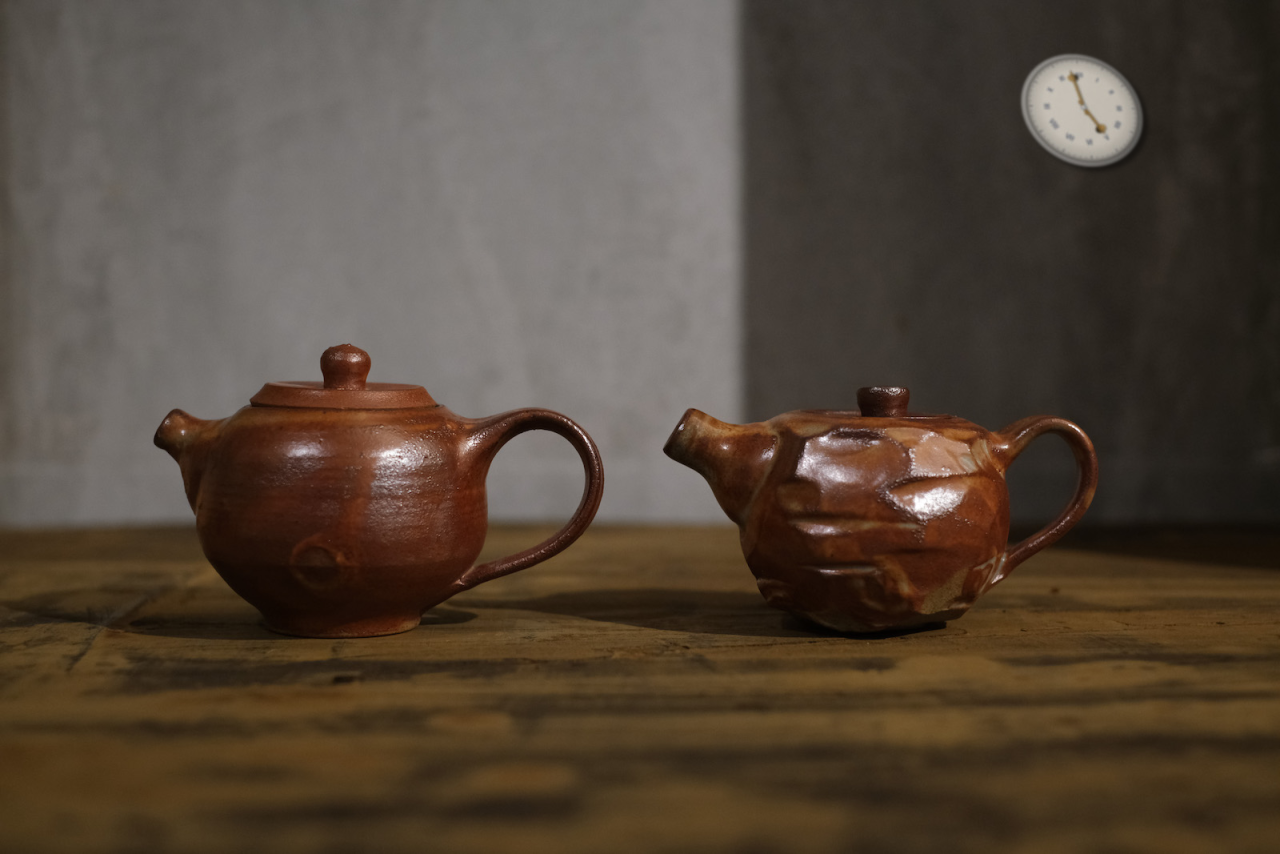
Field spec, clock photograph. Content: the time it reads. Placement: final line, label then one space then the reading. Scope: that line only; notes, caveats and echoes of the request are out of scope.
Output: 4:58
